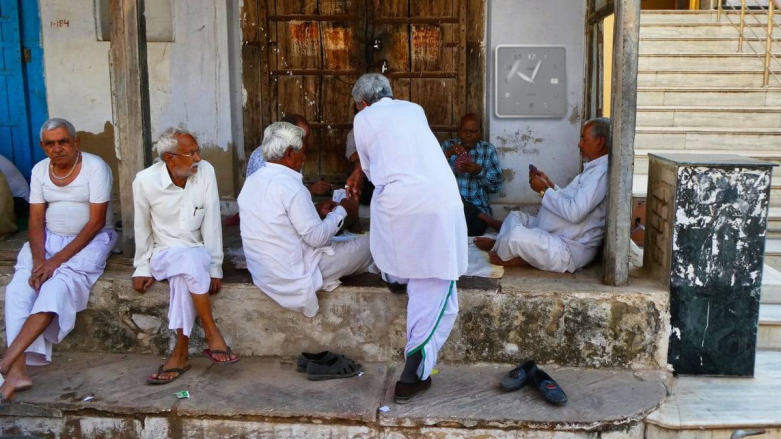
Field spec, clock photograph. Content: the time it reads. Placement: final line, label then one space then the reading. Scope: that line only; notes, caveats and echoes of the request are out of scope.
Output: 10:04
